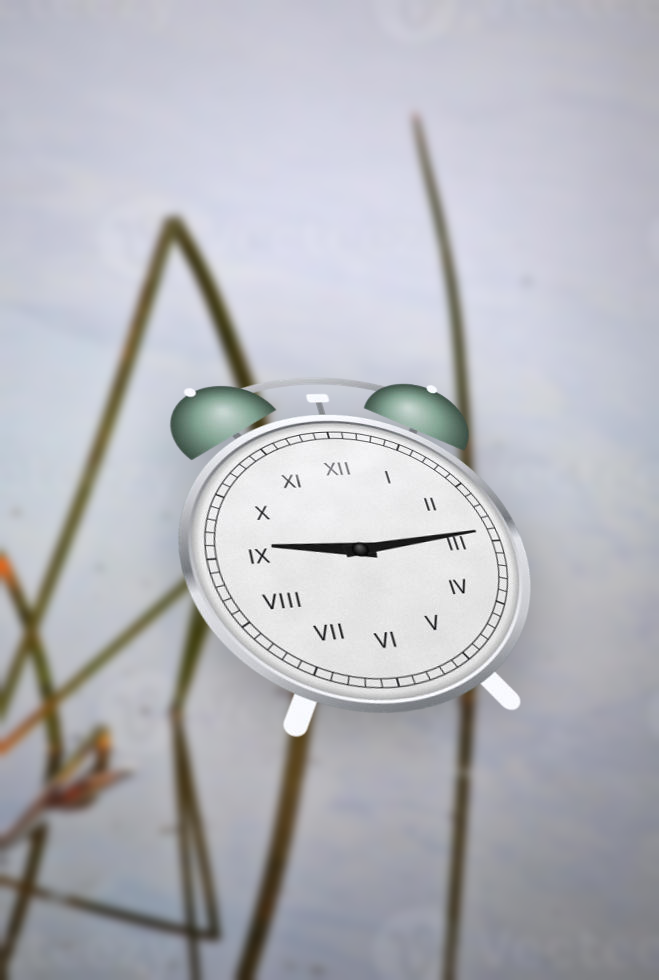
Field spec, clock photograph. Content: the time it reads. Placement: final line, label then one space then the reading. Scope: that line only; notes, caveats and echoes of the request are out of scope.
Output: 9:14
